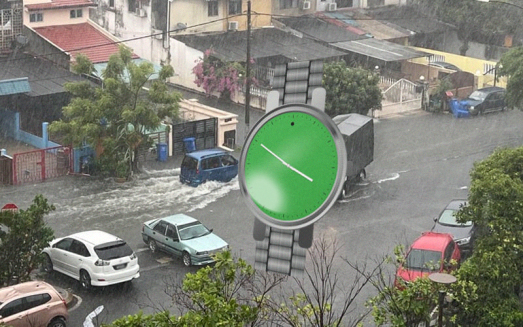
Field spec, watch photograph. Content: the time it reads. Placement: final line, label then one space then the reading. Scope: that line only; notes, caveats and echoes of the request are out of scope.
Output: 3:50
